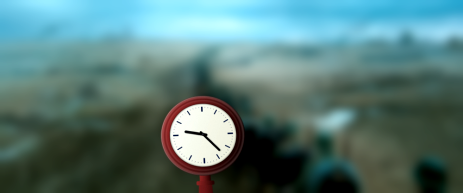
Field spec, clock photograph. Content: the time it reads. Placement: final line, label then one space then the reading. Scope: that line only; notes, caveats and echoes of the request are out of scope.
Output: 9:23
